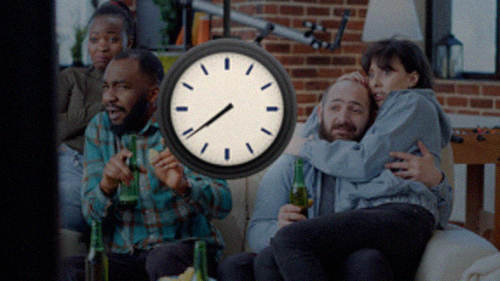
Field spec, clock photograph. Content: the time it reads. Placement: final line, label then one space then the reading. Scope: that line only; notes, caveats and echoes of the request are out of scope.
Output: 7:39
